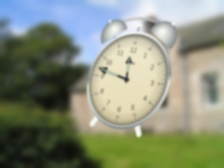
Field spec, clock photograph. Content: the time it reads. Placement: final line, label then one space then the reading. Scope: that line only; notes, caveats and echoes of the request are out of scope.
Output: 11:47
